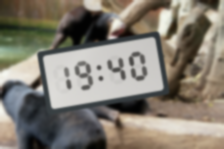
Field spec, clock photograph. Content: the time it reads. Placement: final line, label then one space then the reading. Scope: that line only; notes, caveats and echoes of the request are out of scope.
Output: 19:40
